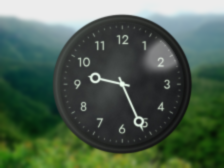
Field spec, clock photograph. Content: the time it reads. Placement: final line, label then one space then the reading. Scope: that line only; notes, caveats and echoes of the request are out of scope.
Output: 9:26
